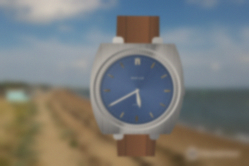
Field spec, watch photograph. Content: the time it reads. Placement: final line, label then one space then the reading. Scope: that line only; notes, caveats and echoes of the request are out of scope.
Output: 5:40
